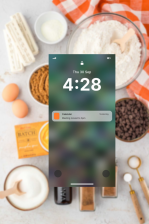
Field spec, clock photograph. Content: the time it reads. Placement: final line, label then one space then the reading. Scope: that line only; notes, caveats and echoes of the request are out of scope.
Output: 4:28
